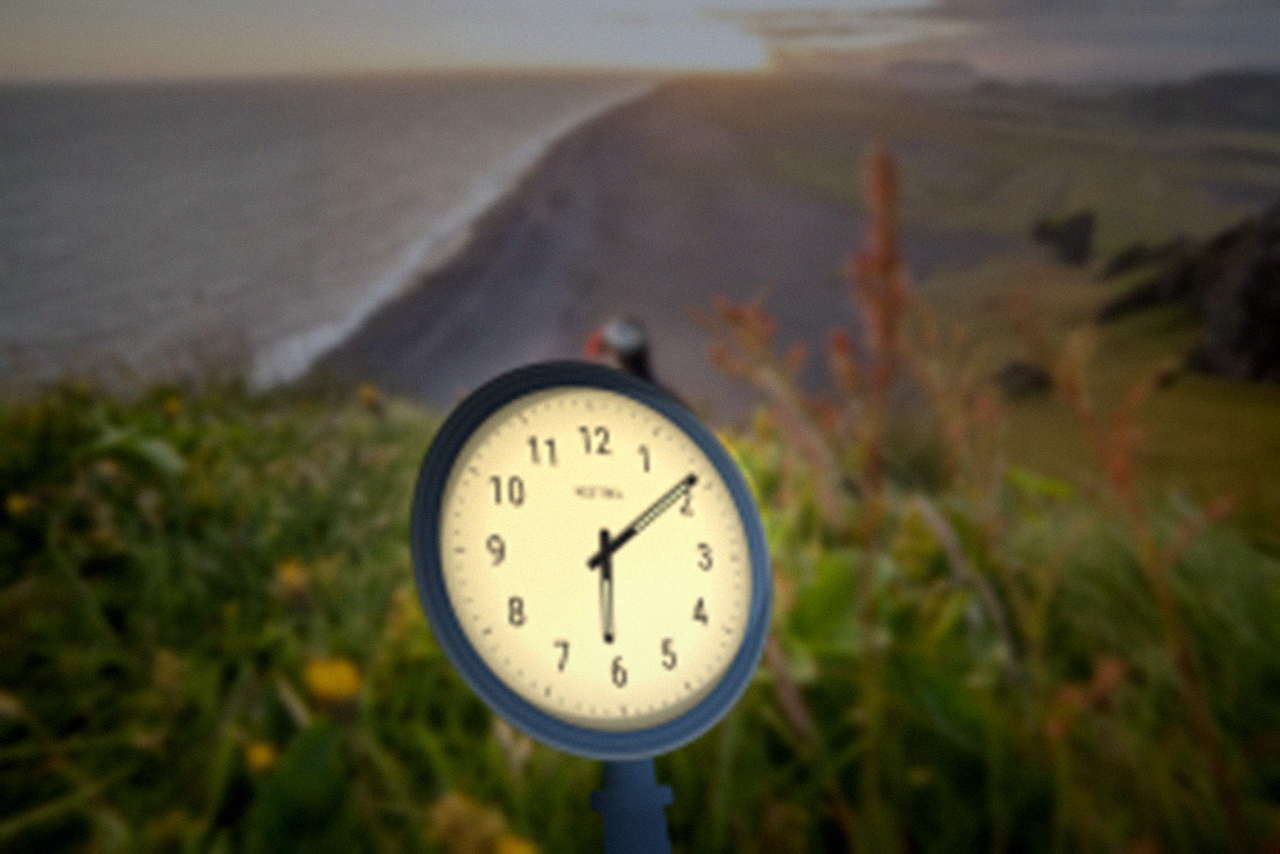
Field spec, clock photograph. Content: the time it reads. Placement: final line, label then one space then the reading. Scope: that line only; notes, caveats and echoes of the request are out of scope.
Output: 6:09
